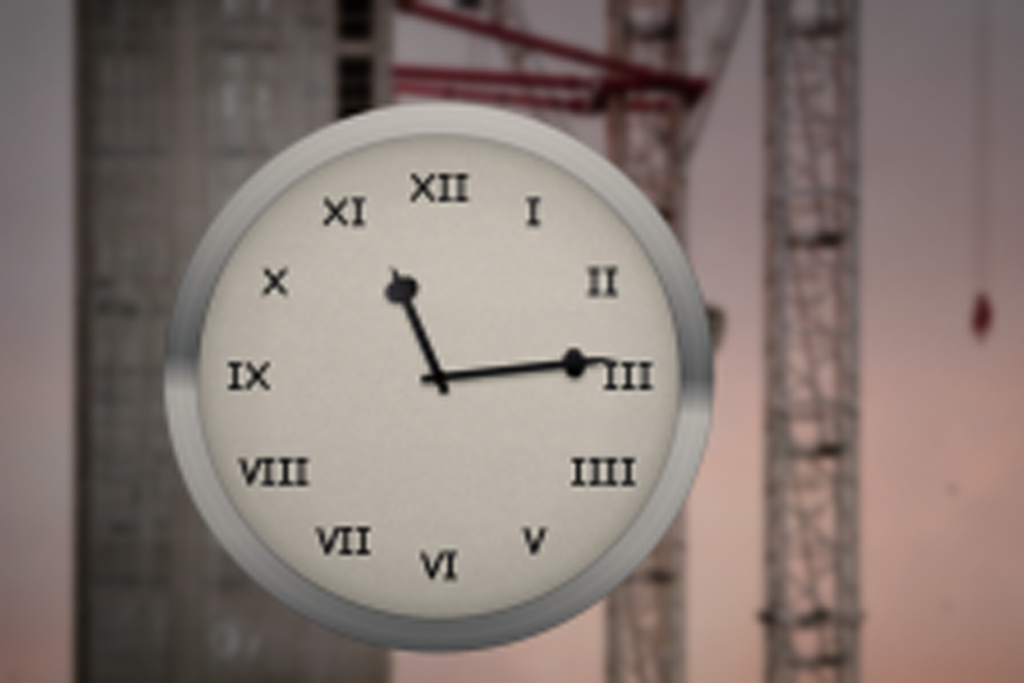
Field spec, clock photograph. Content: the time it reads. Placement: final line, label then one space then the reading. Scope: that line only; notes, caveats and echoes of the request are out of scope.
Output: 11:14
